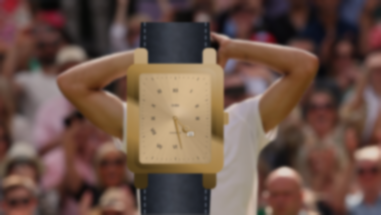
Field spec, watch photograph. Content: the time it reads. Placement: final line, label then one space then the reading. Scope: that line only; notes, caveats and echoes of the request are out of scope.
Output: 4:28
